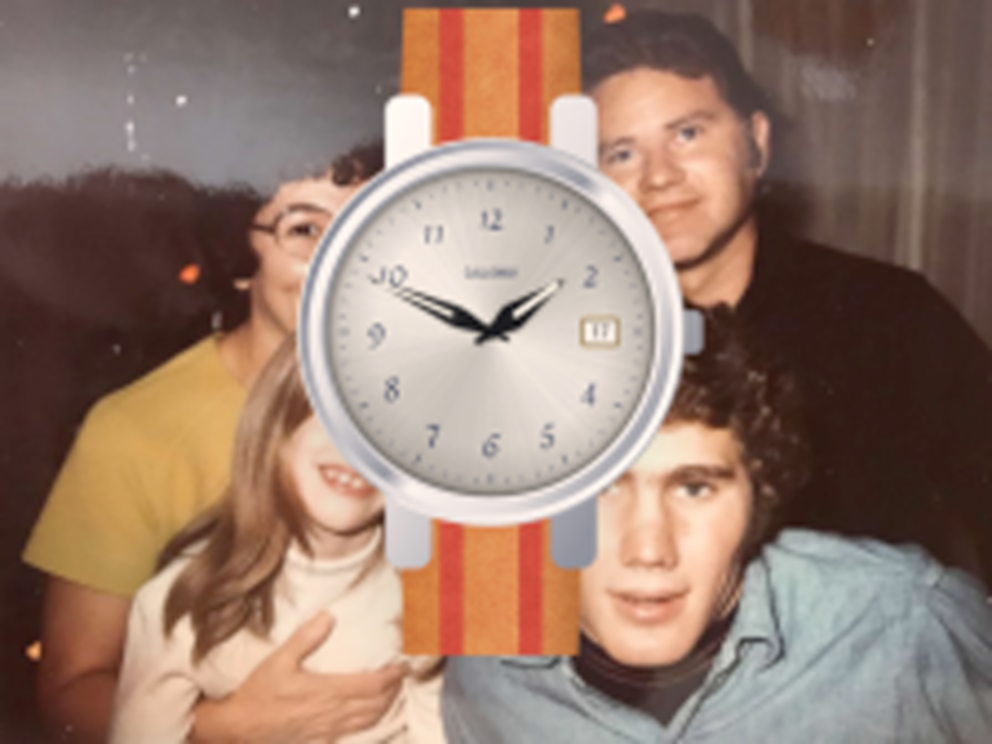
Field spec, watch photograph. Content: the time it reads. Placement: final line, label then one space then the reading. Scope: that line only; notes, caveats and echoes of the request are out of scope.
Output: 1:49
